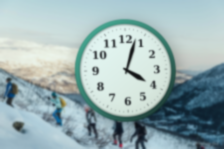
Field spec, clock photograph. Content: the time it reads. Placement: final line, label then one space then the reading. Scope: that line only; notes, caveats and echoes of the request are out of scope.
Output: 4:03
